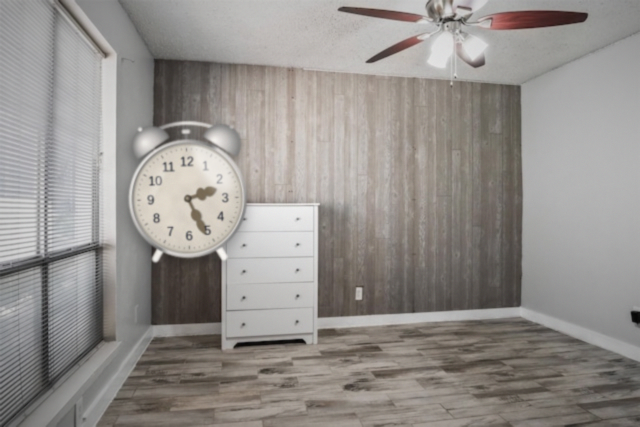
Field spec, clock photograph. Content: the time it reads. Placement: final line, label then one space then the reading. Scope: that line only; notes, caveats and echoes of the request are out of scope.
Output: 2:26
